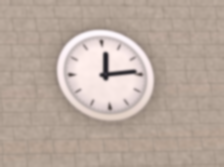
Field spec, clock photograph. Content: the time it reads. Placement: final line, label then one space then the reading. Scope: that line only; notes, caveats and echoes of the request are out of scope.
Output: 12:14
